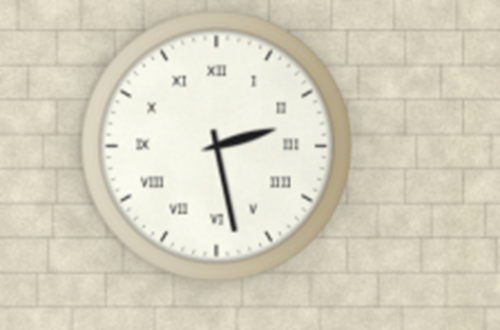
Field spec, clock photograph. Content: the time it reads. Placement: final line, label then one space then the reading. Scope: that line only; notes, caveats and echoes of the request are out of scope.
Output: 2:28
